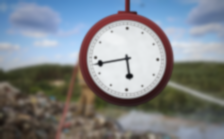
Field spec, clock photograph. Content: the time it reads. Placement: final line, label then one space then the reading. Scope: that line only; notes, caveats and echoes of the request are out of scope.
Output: 5:43
